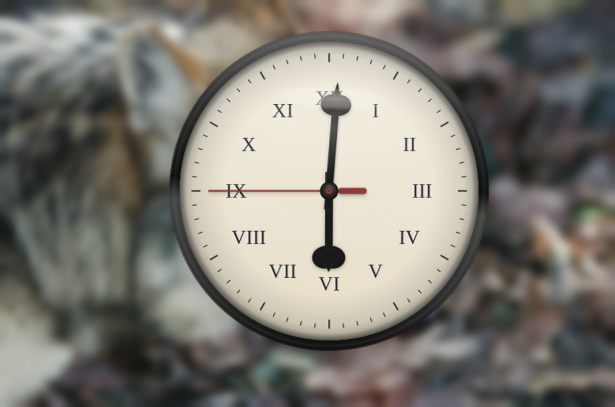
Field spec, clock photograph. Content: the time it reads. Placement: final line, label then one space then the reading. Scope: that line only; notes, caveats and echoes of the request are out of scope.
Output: 6:00:45
